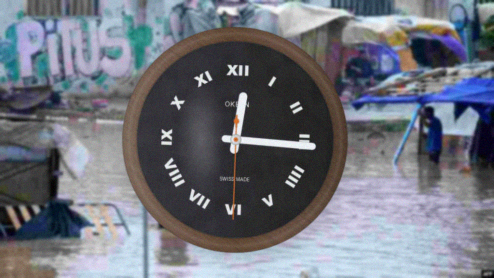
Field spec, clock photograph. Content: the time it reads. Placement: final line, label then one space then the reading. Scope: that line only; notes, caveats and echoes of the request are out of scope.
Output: 12:15:30
